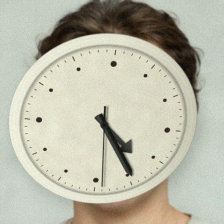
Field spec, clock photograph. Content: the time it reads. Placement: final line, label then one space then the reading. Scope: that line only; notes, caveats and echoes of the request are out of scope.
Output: 4:24:29
